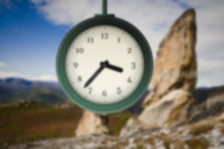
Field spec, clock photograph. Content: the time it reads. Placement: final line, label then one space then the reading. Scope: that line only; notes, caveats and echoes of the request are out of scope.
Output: 3:37
